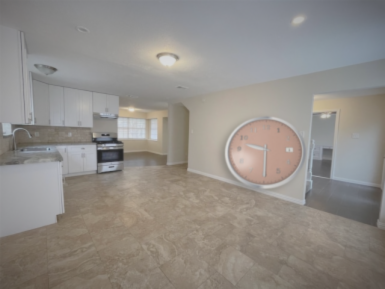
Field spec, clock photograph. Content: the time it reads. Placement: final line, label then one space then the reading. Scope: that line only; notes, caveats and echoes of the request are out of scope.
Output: 9:30
